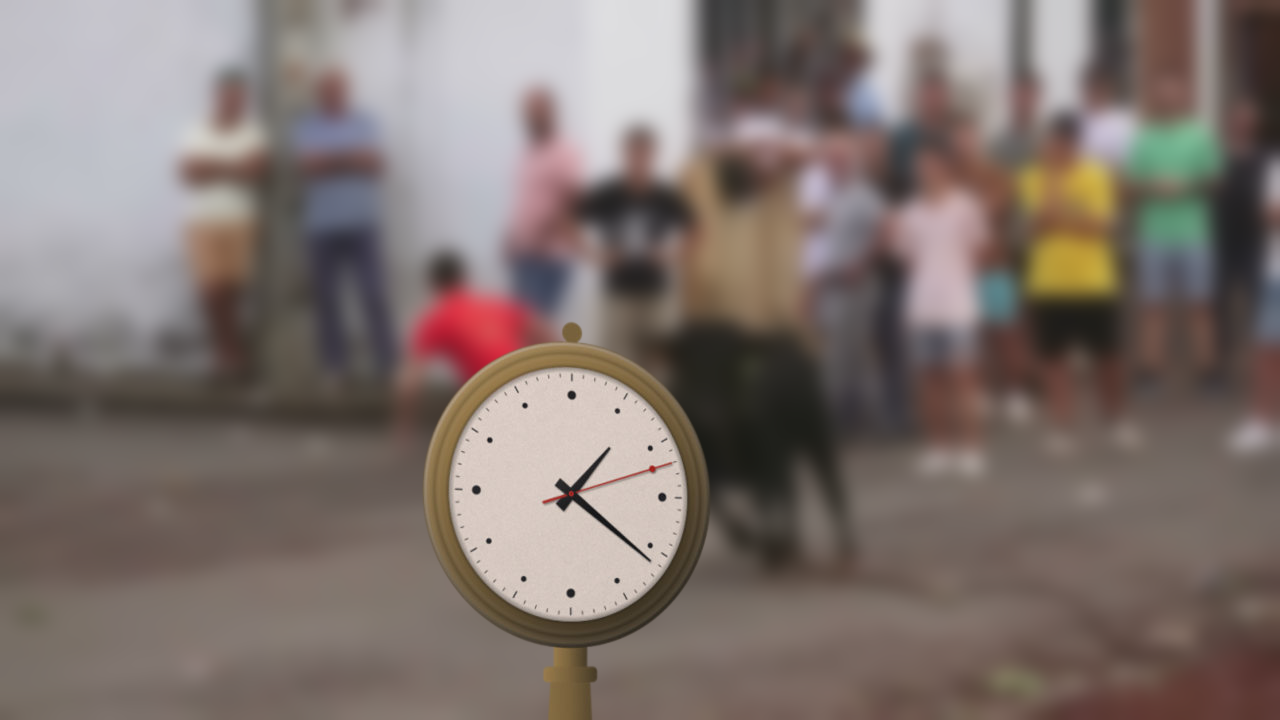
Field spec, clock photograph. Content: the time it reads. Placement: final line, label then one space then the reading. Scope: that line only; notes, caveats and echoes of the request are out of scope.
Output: 1:21:12
